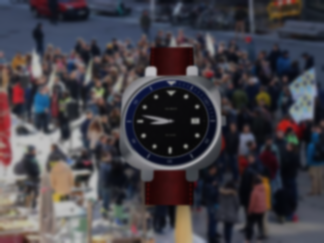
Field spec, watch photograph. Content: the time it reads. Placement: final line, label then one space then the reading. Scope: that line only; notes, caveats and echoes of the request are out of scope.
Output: 8:47
